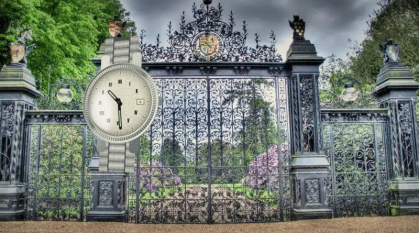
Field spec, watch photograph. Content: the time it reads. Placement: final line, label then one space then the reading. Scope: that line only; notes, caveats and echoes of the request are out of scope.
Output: 10:29
